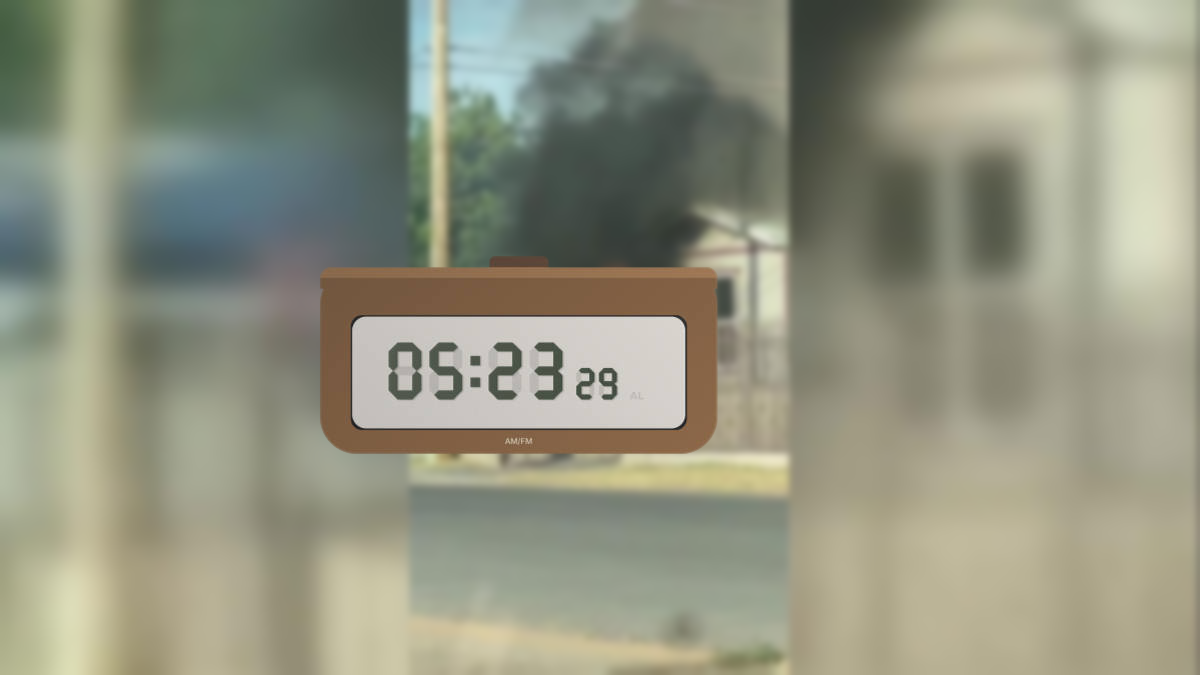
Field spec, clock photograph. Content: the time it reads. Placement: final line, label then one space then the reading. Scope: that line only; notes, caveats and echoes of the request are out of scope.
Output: 5:23:29
